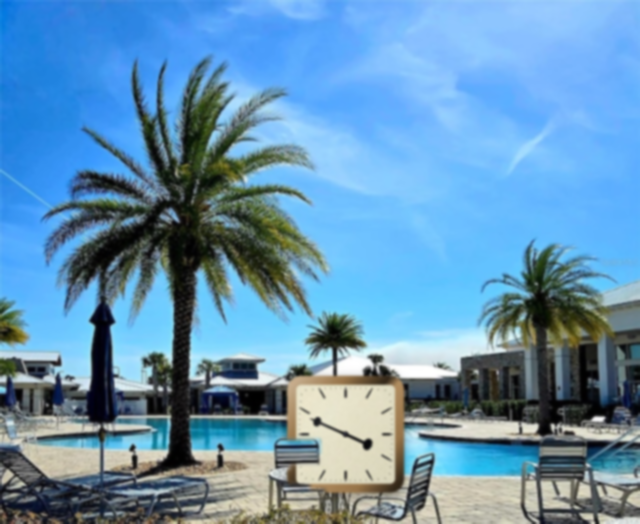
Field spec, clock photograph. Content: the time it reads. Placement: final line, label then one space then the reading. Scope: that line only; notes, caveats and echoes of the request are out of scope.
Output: 3:49
